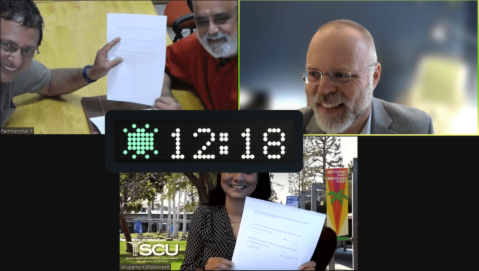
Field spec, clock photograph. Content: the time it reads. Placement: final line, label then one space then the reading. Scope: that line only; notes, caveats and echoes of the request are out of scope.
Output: 12:18
